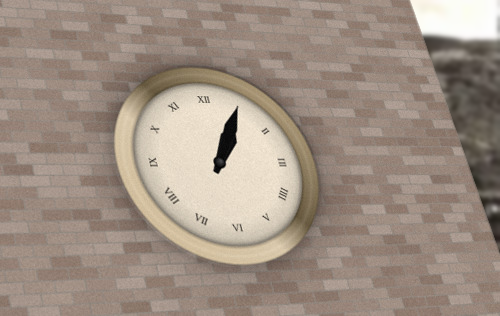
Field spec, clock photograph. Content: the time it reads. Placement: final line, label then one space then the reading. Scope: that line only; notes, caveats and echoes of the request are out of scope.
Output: 1:05
